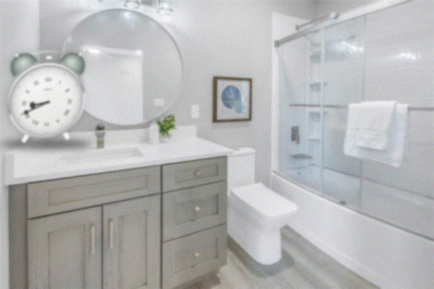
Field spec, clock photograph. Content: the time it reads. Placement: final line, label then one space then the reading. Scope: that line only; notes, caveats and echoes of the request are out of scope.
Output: 8:41
